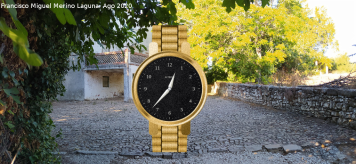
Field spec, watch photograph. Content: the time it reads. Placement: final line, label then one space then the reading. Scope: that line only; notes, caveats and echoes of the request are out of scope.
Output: 12:37
